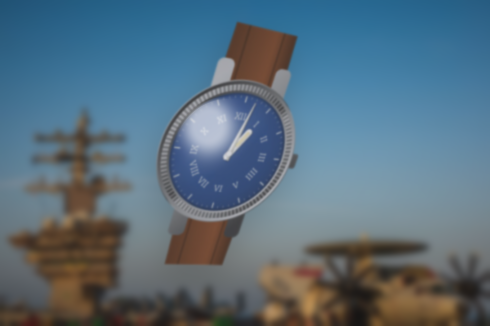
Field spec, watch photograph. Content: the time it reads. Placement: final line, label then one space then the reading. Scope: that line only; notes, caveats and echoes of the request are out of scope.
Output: 1:02
